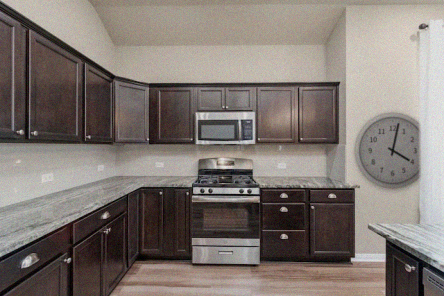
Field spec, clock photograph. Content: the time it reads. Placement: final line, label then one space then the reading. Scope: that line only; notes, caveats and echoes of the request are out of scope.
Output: 4:02
